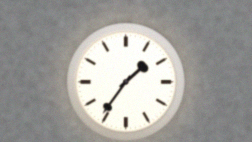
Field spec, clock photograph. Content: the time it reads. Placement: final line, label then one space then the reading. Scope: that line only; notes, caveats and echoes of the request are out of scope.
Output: 1:36
